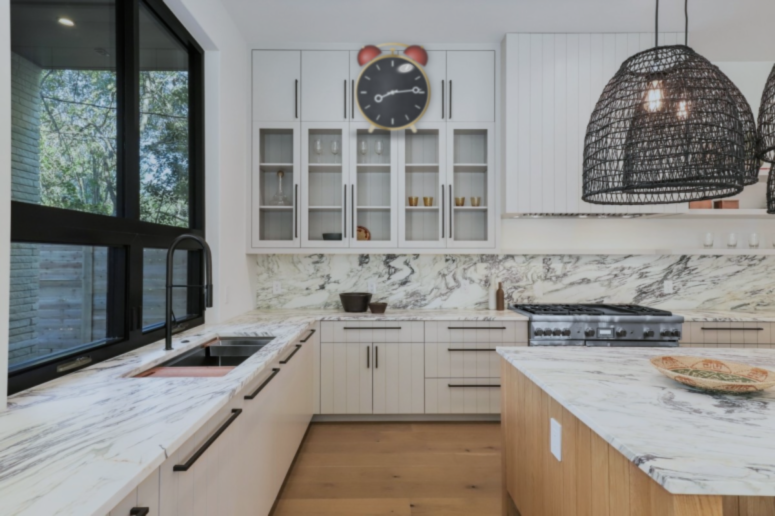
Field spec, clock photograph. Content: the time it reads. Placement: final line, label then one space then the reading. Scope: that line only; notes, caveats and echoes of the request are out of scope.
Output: 8:14
